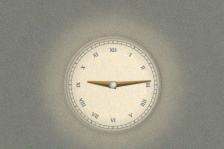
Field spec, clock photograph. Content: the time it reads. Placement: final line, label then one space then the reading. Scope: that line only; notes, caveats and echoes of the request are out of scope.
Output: 9:14
